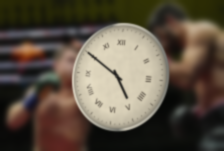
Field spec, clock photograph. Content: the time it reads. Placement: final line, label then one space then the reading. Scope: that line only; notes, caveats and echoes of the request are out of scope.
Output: 4:50
